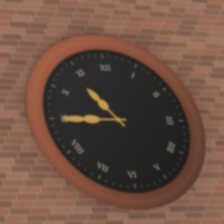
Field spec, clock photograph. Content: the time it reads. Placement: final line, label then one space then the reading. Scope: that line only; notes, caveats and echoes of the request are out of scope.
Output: 10:45
